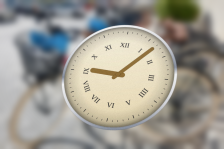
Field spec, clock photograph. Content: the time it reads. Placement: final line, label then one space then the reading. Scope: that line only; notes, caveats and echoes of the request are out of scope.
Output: 9:07
